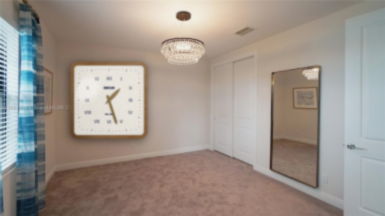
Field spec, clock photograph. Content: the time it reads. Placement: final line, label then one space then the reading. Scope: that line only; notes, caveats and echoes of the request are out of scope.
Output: 1:27
